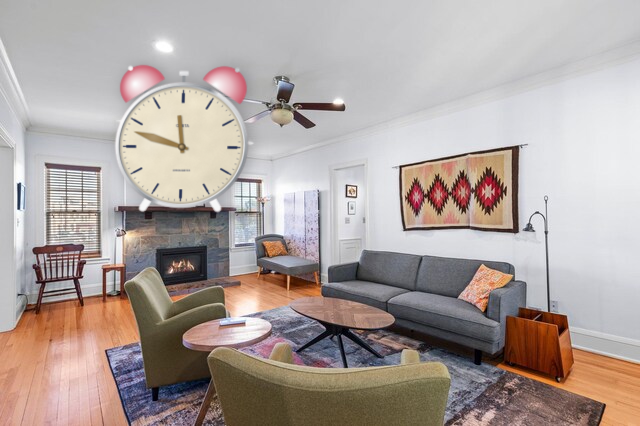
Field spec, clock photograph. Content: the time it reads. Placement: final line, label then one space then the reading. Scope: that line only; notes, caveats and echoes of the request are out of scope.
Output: 11:48
